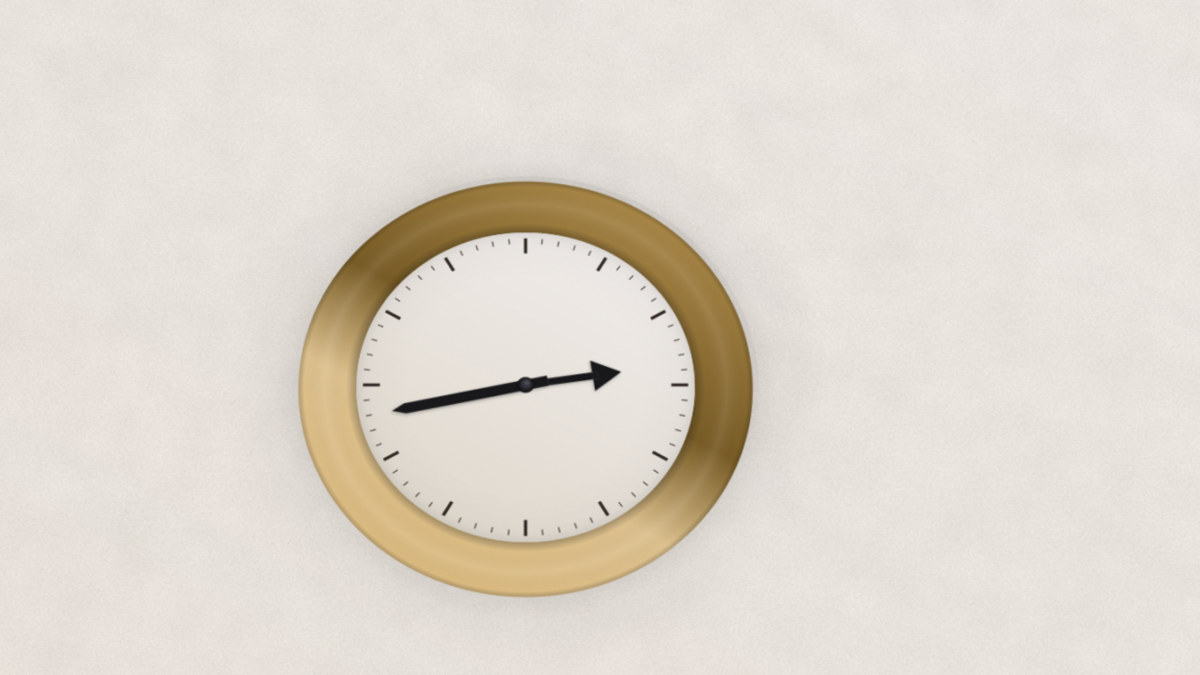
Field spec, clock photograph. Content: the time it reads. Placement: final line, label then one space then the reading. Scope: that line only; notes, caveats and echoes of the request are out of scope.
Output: 2:43
